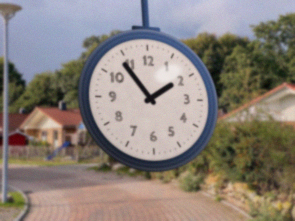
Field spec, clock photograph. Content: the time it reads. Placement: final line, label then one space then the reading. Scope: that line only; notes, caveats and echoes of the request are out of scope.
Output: 1:54
